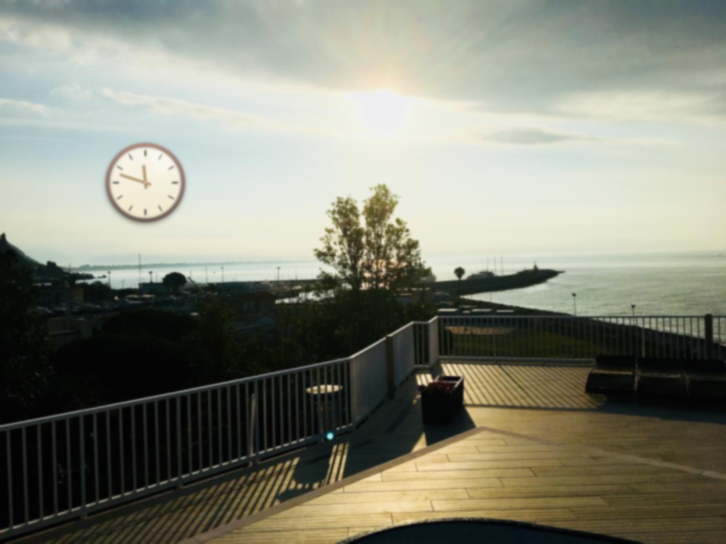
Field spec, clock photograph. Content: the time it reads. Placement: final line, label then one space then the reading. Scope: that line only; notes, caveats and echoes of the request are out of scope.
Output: 11:48
